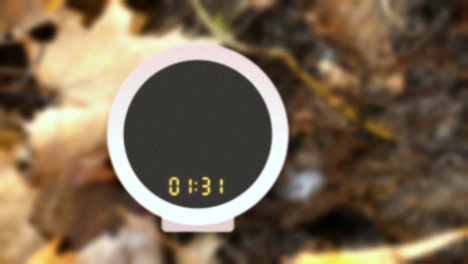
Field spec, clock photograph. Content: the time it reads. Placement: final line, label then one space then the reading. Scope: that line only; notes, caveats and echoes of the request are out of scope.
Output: 1:31
